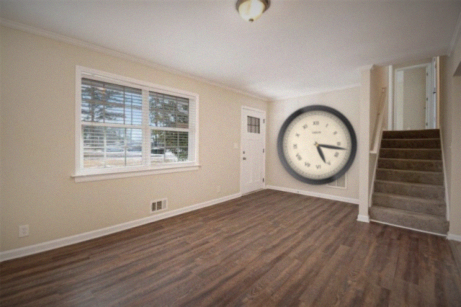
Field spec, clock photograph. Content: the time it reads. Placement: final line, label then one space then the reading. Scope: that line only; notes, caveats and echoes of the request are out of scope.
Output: 5:17
